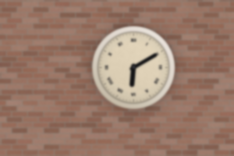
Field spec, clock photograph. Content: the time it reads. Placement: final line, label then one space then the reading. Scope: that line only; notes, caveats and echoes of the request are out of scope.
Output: 6:10
